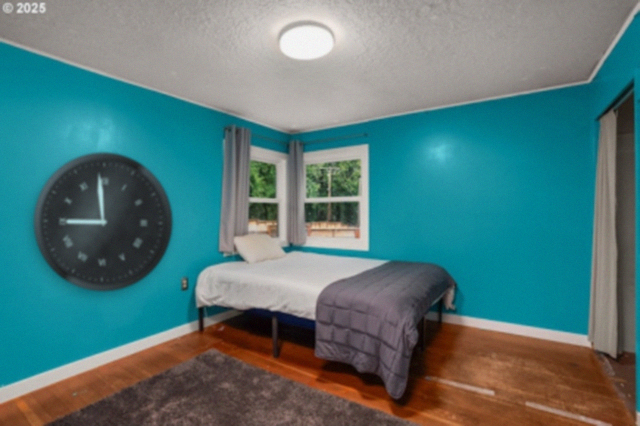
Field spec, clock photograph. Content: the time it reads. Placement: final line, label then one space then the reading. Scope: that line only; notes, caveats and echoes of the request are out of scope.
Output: 8:59
